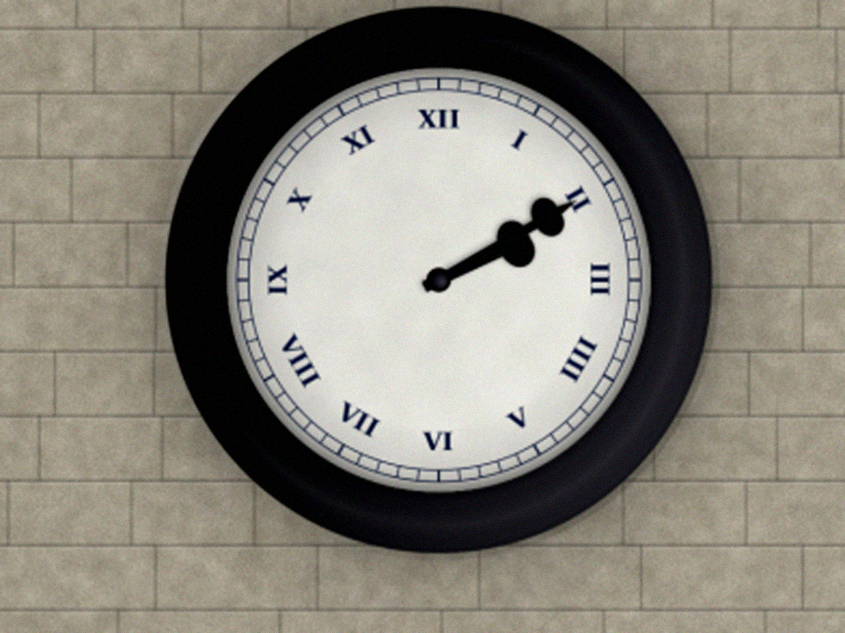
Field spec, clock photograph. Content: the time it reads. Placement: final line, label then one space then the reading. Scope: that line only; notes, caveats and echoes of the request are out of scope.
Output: 2:10
